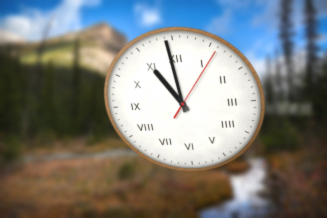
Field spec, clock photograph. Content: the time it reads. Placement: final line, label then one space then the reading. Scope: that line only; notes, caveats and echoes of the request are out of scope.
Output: 10:59:06
